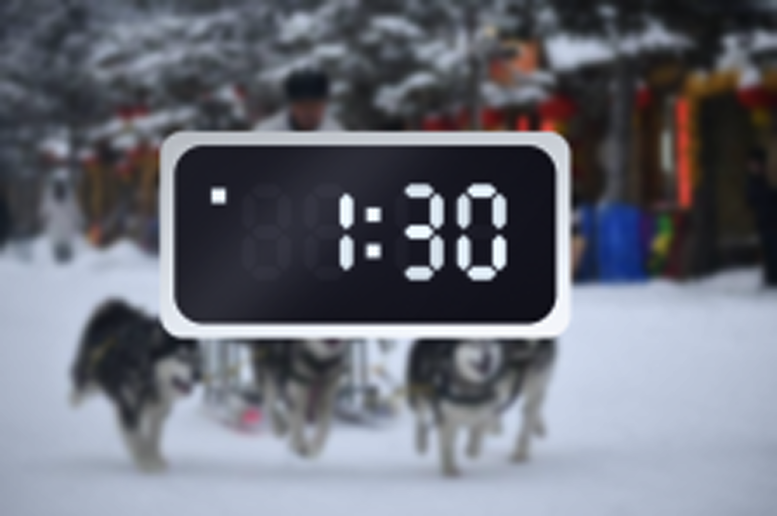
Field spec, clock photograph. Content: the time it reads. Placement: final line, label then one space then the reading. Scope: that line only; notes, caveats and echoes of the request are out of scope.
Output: 1:30
